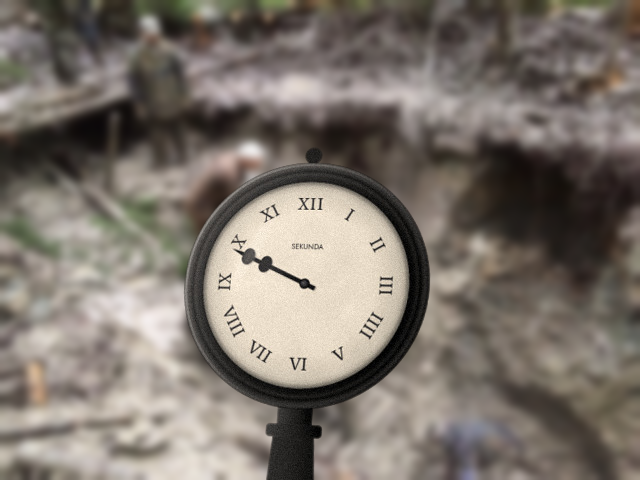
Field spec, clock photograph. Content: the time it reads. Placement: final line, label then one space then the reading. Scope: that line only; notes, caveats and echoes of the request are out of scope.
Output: 9:49
